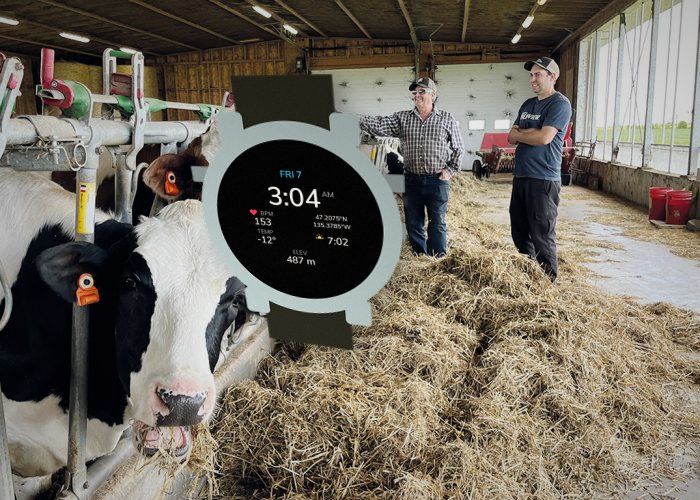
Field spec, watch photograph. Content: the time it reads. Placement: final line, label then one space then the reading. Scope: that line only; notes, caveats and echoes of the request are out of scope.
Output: 3:04
